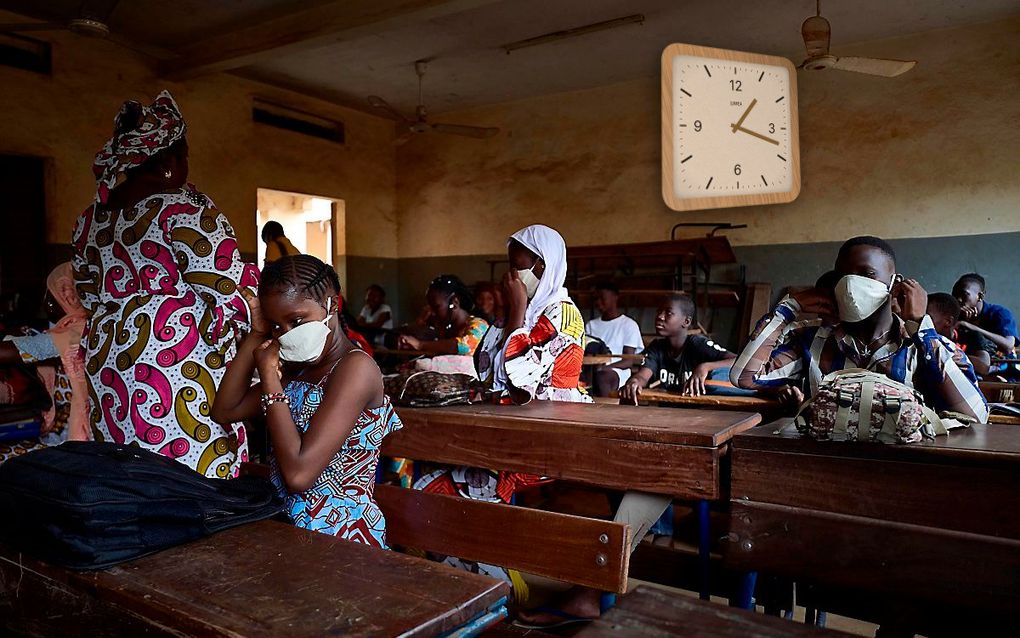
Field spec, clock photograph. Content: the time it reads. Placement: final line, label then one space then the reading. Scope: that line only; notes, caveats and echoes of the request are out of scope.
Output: 1:18
